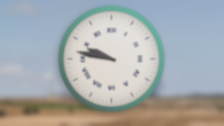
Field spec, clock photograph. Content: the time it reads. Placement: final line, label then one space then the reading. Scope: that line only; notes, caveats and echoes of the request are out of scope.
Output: 9:47
